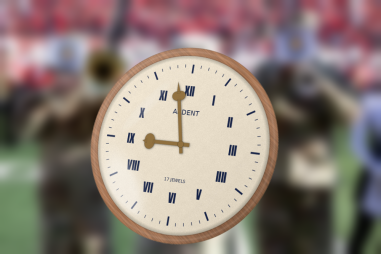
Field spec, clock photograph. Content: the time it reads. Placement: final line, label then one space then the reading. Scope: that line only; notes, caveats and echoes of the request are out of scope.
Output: 8:58
